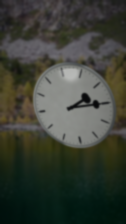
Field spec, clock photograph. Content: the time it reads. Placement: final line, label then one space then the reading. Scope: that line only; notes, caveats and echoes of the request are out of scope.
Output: 2:15
